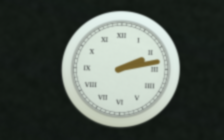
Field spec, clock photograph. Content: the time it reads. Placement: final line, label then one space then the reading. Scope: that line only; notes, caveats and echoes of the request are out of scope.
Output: 2:13
